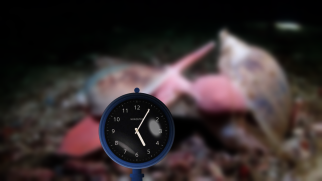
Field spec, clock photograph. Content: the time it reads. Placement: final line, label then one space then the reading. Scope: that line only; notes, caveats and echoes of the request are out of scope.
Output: 5:05
